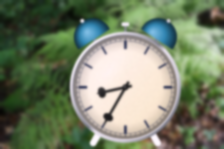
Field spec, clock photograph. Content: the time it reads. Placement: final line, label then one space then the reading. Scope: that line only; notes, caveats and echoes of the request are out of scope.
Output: 8:35
